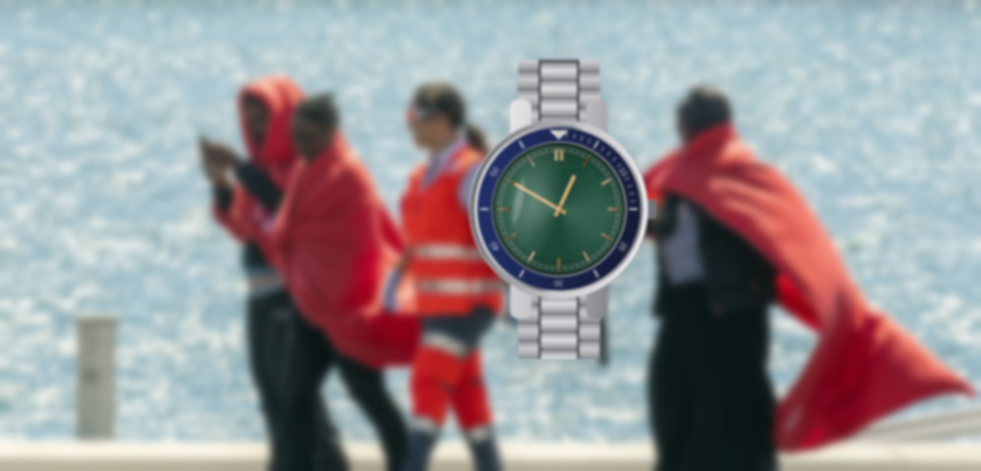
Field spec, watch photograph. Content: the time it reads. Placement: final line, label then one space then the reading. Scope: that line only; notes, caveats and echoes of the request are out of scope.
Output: 12:50
